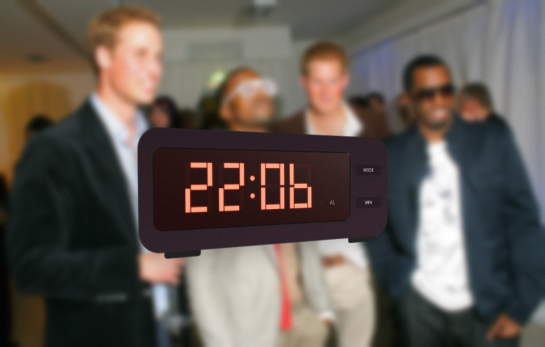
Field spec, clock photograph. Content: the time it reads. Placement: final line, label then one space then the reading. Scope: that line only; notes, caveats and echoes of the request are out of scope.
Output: 22:06
